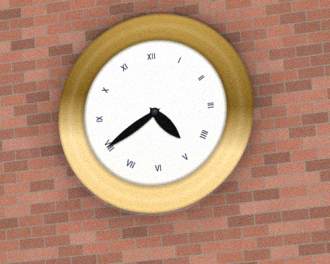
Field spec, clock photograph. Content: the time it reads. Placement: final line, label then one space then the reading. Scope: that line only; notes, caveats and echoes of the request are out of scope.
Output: 4:40
